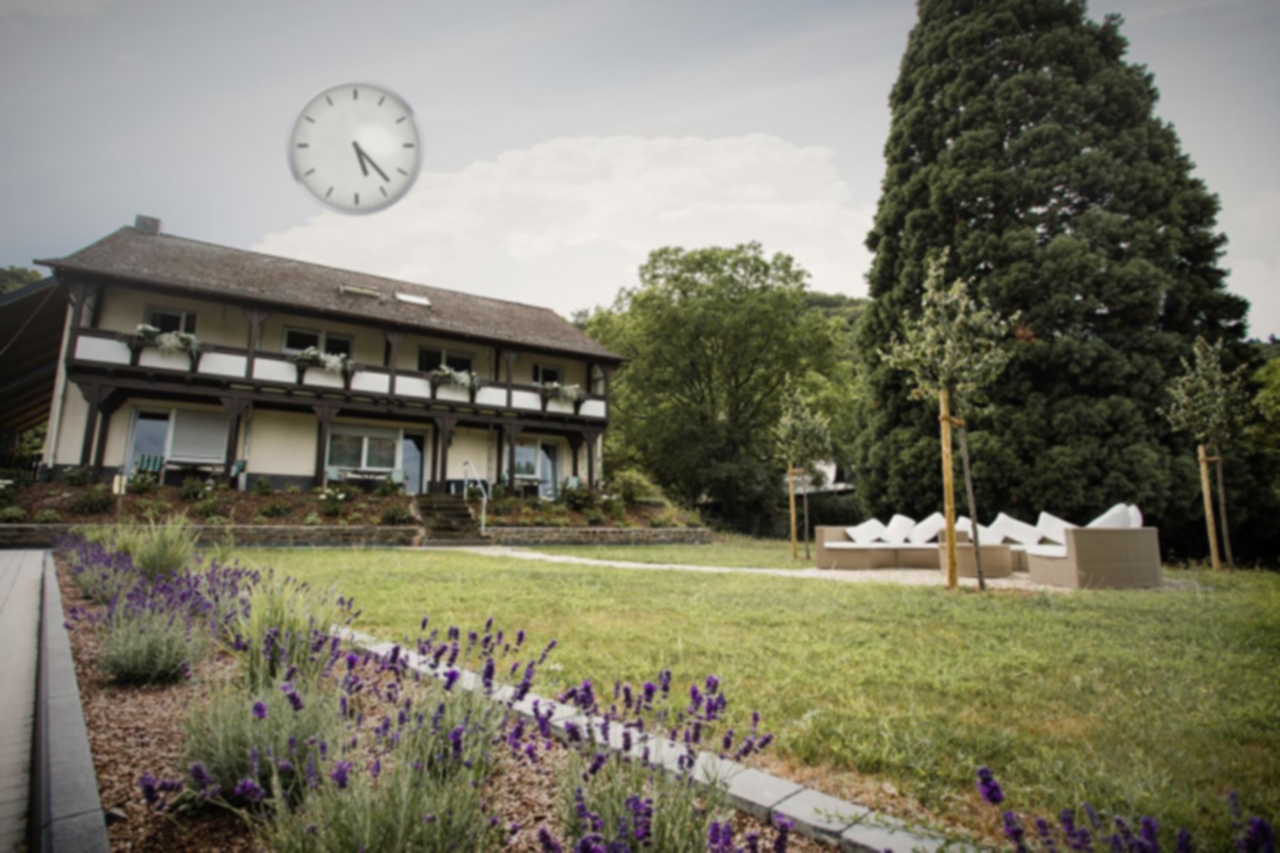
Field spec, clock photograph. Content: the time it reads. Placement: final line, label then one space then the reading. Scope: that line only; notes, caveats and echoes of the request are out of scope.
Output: 5:23
